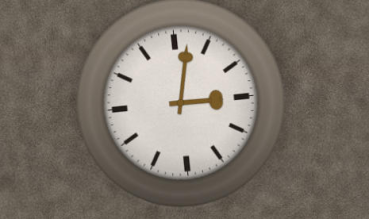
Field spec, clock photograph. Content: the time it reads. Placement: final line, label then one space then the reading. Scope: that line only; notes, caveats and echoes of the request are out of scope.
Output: 3:02
